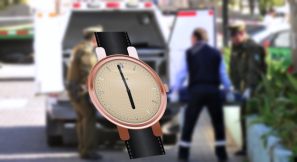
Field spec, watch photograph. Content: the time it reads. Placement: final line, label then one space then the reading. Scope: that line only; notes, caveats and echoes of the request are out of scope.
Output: 5:59
